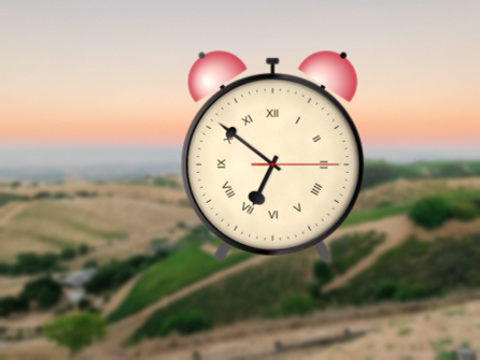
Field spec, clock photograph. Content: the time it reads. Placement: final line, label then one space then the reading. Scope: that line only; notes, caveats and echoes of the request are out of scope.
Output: 6:51:15
